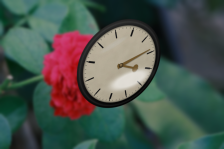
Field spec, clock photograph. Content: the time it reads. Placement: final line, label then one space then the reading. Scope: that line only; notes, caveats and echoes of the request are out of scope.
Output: 3:09
